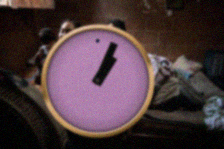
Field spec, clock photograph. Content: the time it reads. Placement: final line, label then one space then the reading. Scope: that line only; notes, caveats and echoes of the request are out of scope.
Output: 1:04
